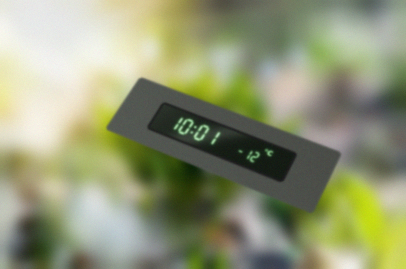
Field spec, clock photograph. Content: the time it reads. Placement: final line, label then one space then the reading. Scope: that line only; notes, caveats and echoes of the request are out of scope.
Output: 10:01
